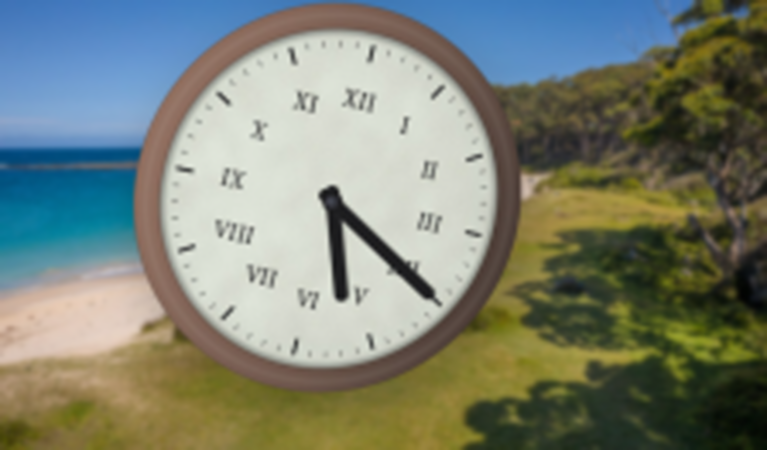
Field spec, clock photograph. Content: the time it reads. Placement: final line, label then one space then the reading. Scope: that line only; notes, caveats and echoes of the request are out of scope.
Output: 5:20
